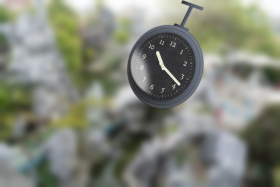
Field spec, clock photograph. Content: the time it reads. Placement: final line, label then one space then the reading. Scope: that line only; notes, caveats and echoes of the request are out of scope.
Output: 10:18
